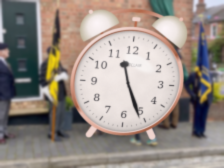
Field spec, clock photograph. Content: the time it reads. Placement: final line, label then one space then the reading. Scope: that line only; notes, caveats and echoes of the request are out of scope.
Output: 11:26
